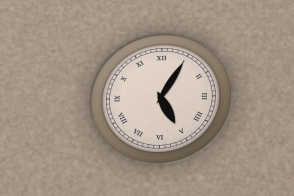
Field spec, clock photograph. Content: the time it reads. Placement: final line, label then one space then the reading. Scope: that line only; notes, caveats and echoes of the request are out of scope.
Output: 5:05
